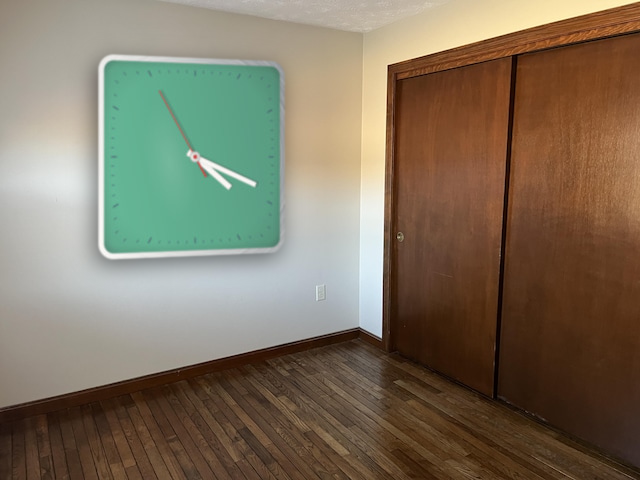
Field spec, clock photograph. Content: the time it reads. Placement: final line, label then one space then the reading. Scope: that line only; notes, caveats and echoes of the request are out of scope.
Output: 4:18:55
